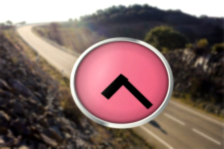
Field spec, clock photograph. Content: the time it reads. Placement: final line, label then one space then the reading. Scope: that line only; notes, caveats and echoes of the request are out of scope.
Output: 7:23
